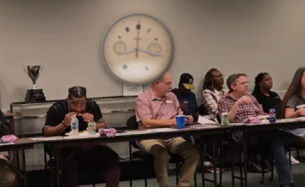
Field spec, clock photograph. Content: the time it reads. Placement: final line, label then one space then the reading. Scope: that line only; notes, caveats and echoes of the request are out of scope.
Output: 8:17
